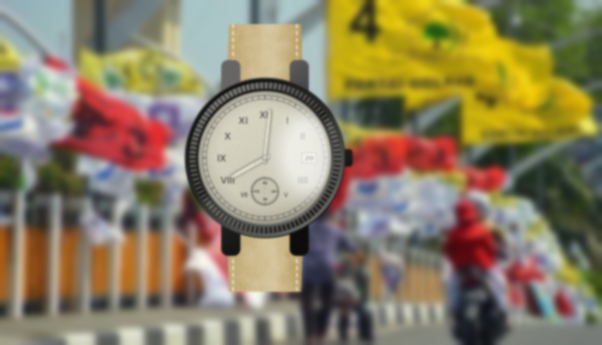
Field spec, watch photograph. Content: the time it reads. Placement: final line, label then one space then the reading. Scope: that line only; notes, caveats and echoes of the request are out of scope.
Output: 8:01
